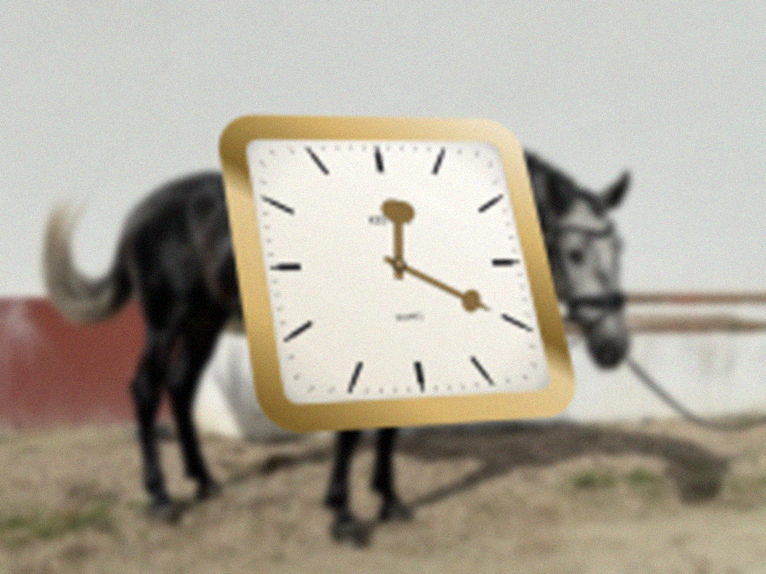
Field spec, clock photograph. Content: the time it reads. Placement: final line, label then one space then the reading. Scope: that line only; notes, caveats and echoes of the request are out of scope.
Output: 12:20
